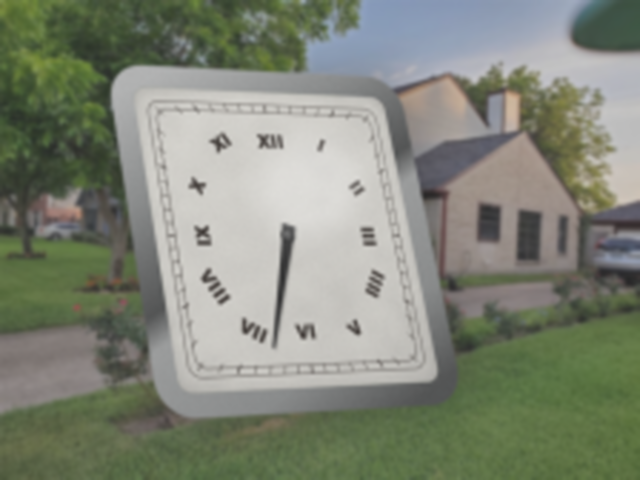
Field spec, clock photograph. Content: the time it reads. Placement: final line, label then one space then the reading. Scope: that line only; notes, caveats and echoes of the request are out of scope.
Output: 6:33
